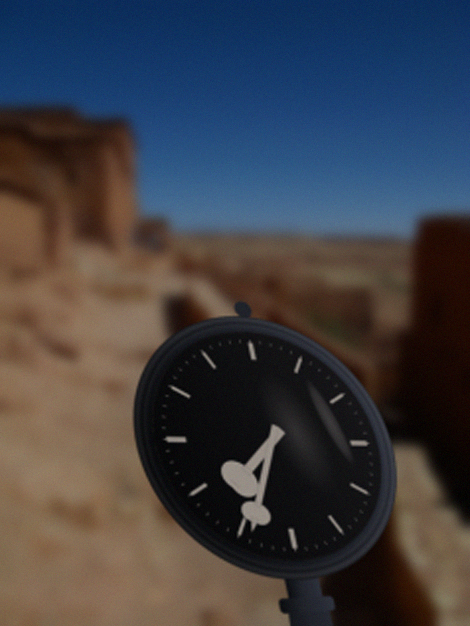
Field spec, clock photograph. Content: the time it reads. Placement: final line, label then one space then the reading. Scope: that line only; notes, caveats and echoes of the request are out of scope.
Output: 7:34
